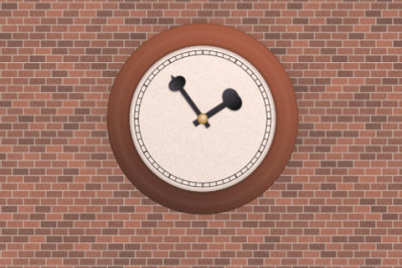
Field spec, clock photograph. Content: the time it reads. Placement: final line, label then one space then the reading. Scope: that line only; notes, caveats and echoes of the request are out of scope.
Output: 1:54
